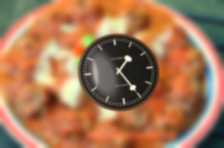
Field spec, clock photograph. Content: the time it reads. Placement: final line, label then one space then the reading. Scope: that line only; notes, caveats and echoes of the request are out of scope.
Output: 1:25
